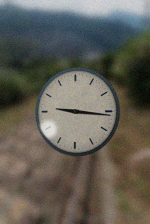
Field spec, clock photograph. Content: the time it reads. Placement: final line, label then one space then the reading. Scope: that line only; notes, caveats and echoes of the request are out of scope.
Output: 9:16
